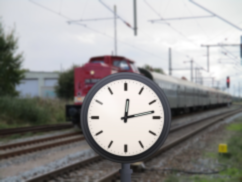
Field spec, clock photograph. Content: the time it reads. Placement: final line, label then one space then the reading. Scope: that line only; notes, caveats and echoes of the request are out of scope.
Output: 12:13
